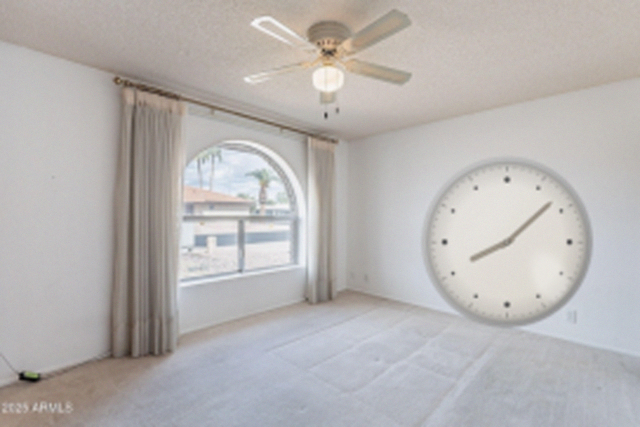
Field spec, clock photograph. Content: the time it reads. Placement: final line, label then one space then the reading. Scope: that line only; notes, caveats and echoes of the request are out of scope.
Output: 8:08
